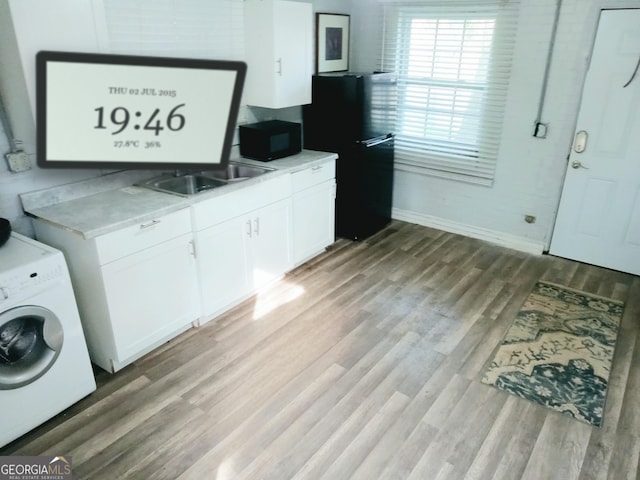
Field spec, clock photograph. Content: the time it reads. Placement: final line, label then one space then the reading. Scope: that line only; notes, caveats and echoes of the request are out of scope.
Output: 19:46
